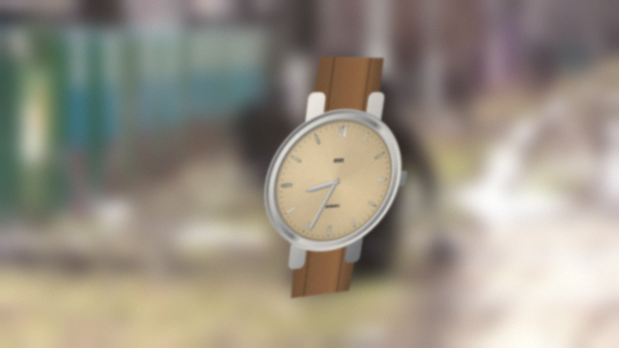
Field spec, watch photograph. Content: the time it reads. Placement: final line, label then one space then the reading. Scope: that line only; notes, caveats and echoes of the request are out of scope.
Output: 8:34
